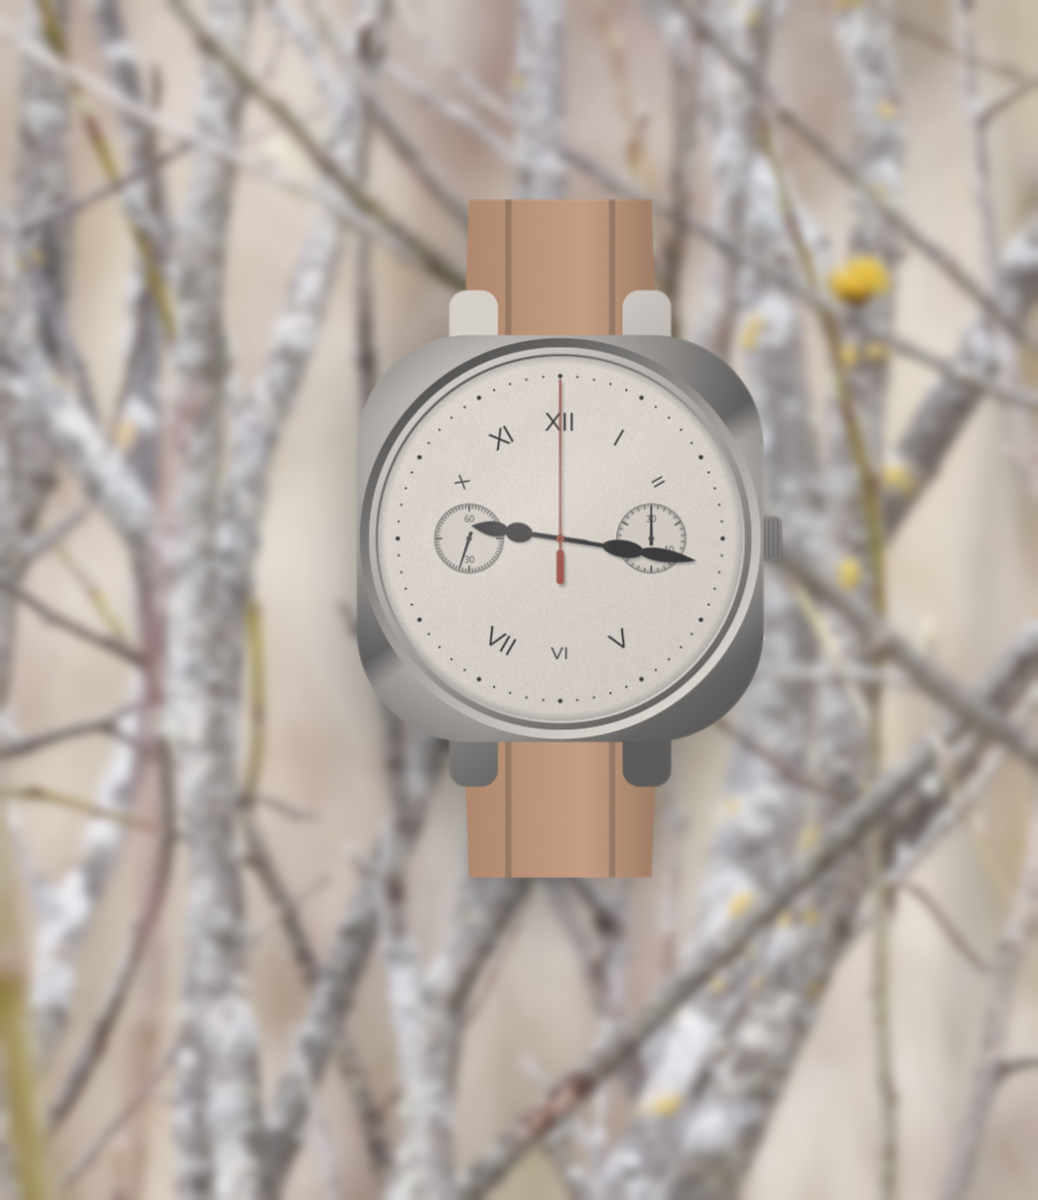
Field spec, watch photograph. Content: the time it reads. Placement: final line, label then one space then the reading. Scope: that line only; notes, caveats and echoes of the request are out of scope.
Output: 9:16:33
